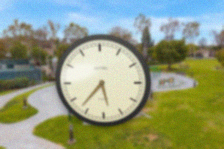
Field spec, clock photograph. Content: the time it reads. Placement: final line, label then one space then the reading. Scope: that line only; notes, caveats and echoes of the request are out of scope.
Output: 5:37
